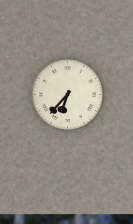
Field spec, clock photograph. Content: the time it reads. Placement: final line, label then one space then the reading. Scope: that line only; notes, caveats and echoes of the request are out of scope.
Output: 6:37
